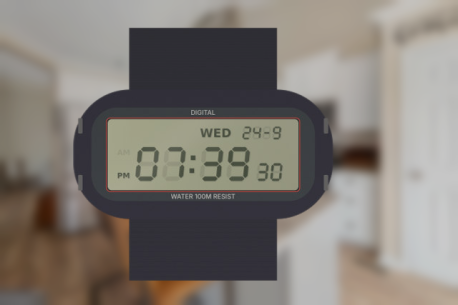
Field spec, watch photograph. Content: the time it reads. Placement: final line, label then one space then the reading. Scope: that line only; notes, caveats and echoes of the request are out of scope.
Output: 7:39:30
